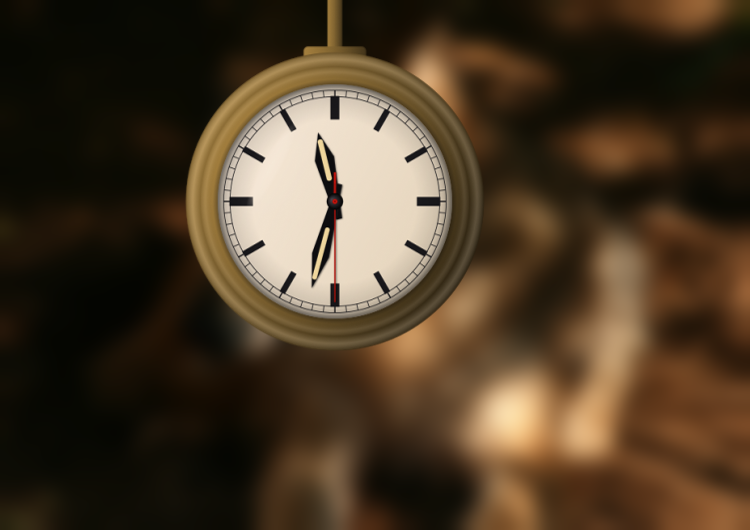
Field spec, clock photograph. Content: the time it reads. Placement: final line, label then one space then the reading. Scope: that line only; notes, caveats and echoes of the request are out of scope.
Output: 11:32:30
